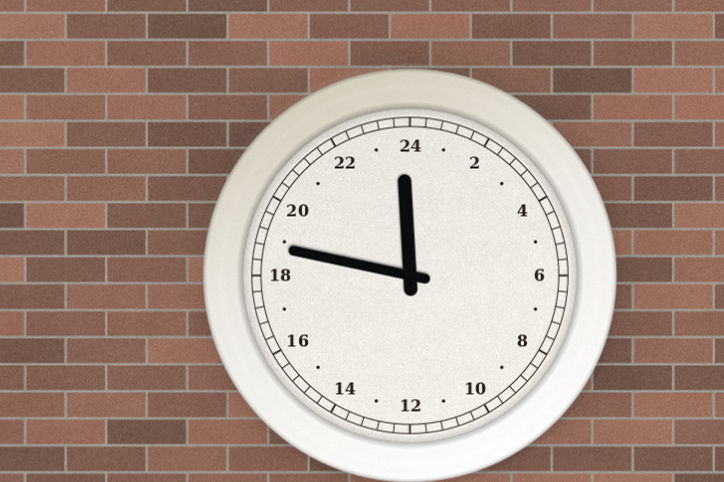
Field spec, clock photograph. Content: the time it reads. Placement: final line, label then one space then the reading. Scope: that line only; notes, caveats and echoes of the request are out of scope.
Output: 23:47
